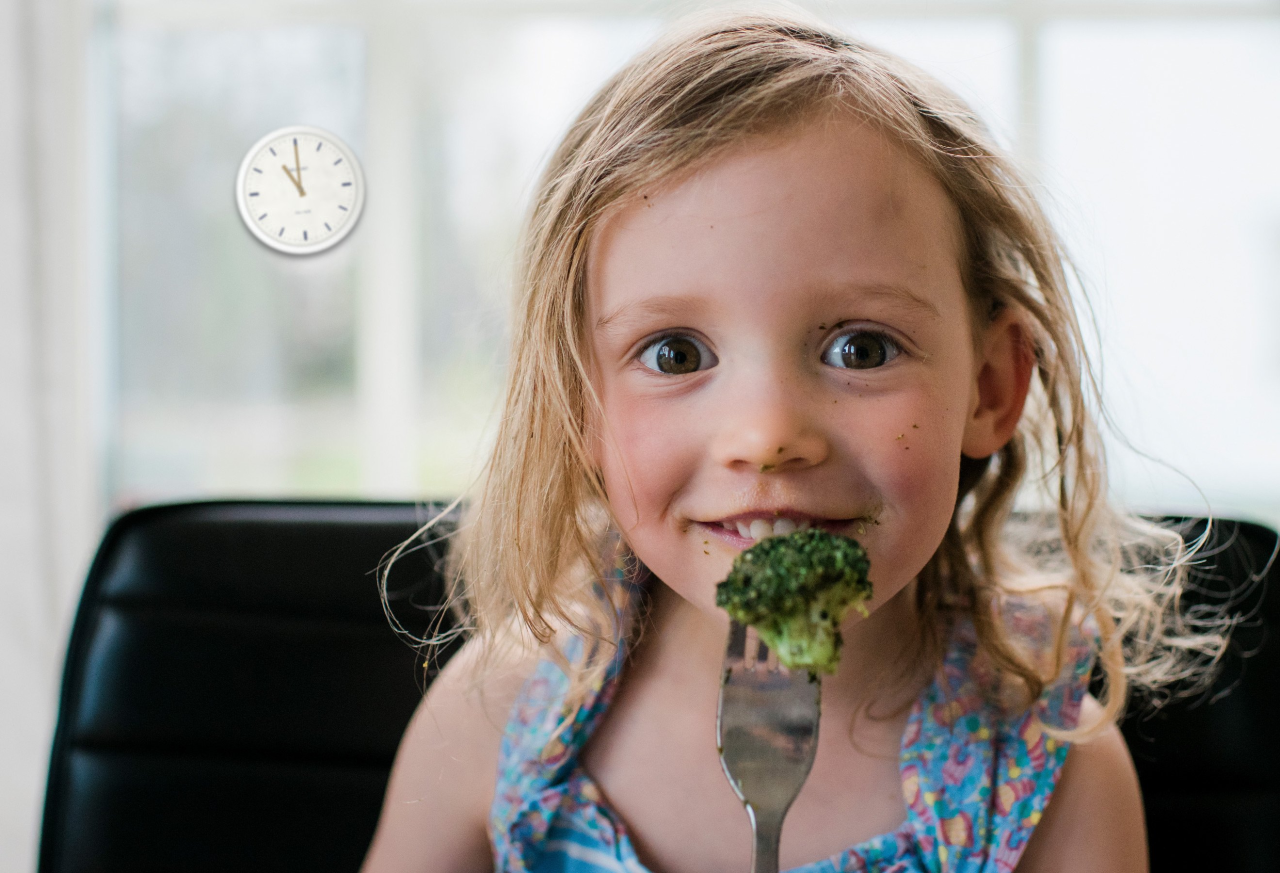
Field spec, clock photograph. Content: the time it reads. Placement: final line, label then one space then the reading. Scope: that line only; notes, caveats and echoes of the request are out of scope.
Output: 11:00
